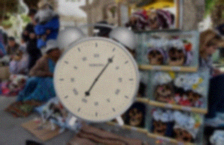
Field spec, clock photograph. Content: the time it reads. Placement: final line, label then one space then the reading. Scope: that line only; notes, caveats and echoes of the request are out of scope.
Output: 7:06
